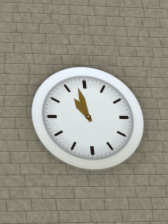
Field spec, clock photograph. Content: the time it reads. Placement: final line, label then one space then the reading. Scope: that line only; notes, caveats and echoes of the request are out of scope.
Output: 10:58
